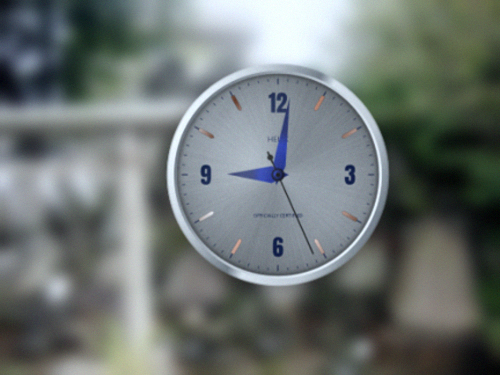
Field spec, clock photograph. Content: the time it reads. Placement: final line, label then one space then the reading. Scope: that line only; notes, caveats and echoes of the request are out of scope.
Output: 9:01:26
